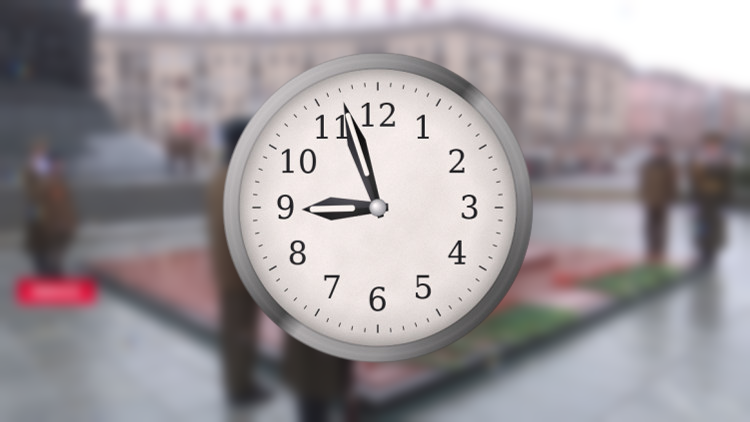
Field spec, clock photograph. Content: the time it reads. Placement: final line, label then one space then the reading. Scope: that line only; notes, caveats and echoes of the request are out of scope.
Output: 8:57
